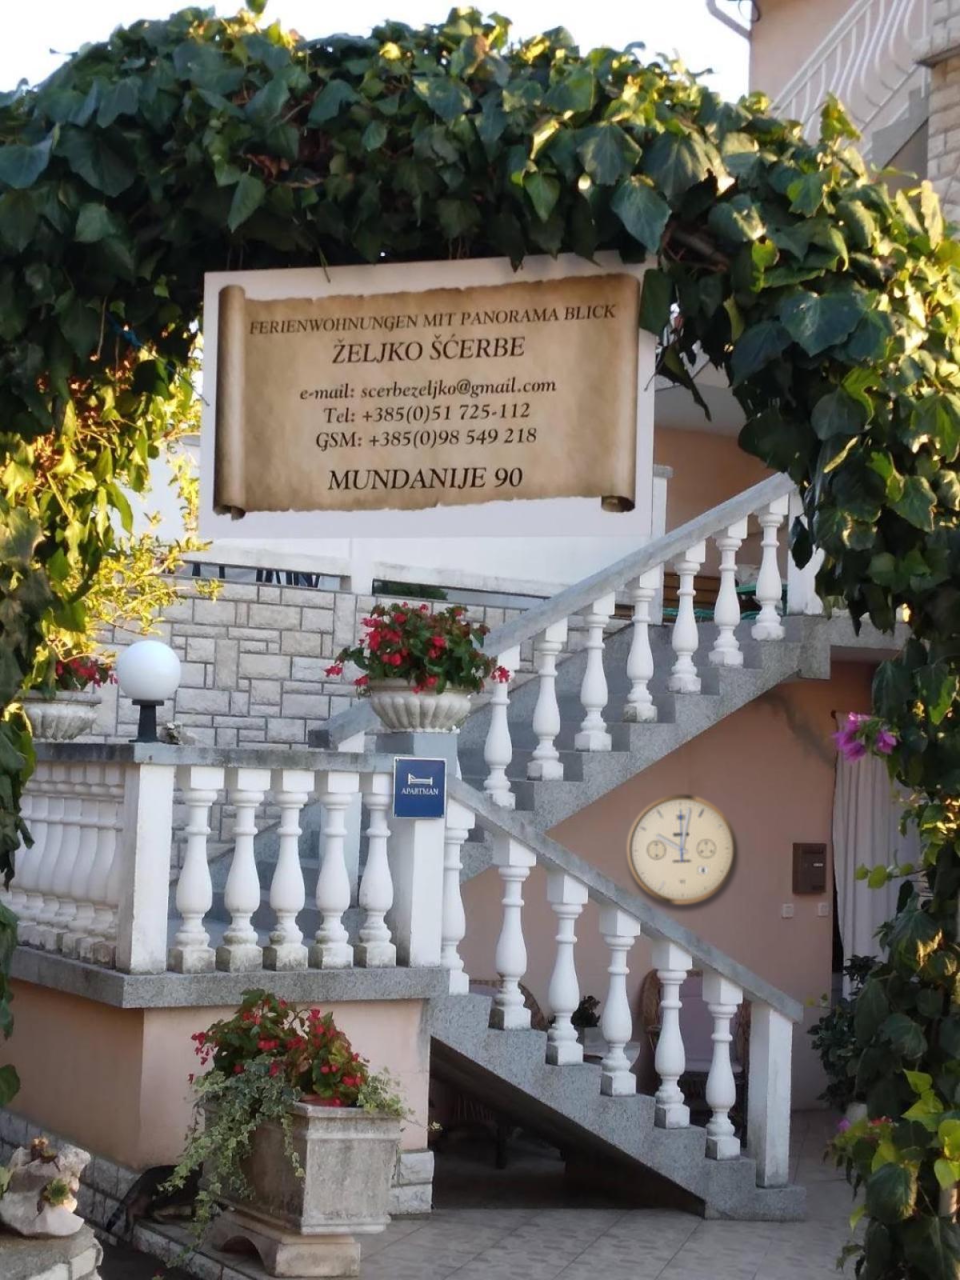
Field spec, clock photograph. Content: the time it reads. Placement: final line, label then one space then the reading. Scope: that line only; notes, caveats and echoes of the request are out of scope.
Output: 10:02
